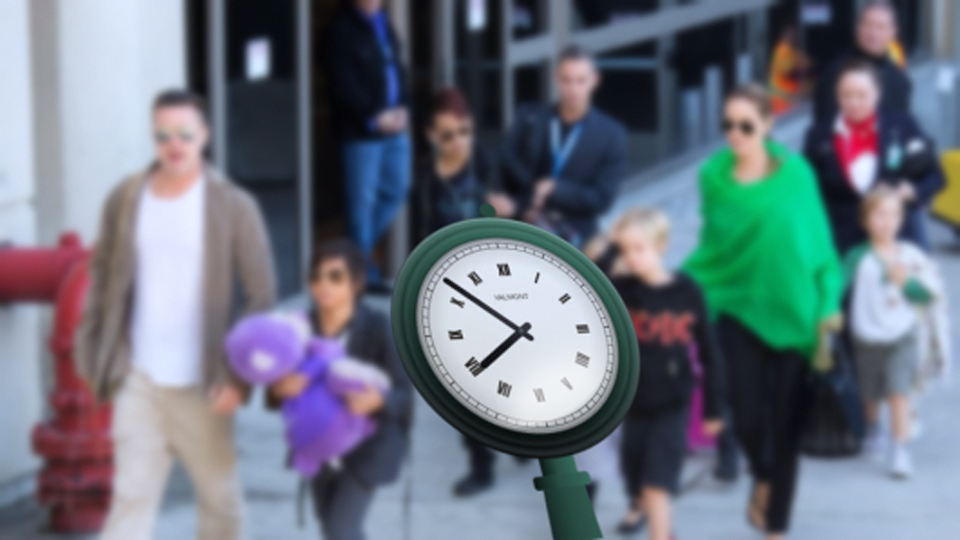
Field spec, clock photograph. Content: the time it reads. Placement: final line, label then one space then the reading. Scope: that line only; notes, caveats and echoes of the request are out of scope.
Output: 7:52
